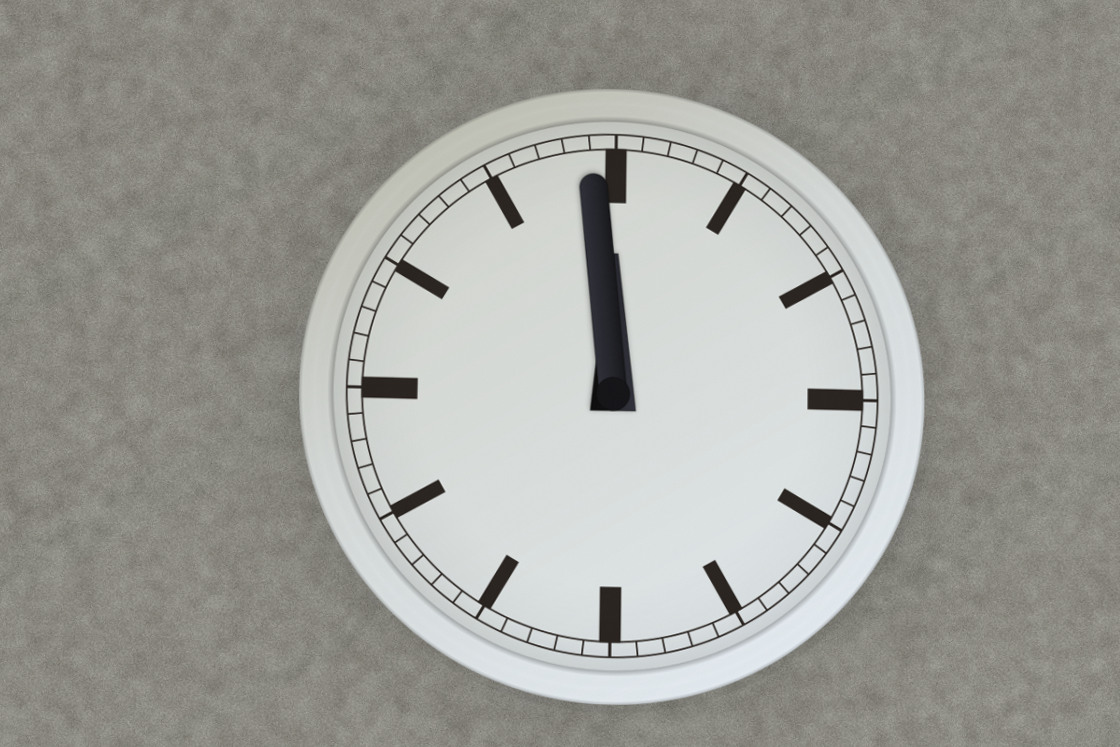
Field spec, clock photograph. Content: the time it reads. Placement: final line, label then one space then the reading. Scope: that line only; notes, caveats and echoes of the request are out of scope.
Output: 11:59
